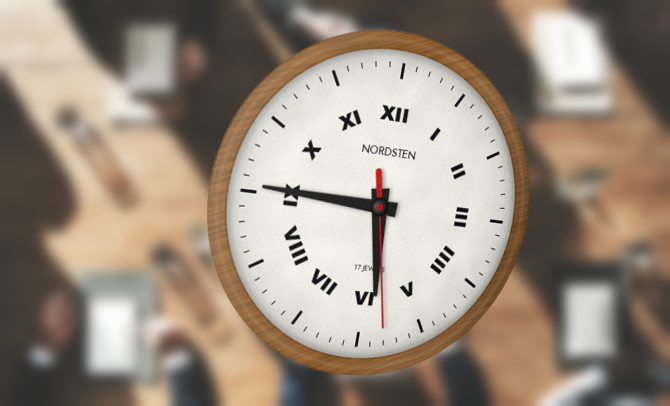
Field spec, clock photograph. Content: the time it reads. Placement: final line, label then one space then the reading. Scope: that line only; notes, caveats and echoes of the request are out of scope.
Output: 5:45:28
